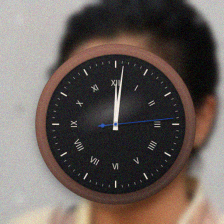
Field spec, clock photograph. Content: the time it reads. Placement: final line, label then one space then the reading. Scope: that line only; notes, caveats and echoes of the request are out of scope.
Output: 12:01:14
